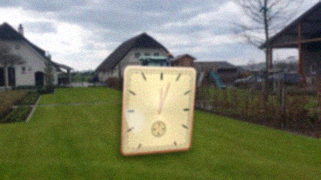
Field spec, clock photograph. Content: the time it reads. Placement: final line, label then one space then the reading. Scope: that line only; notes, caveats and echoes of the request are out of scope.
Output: 12:03
